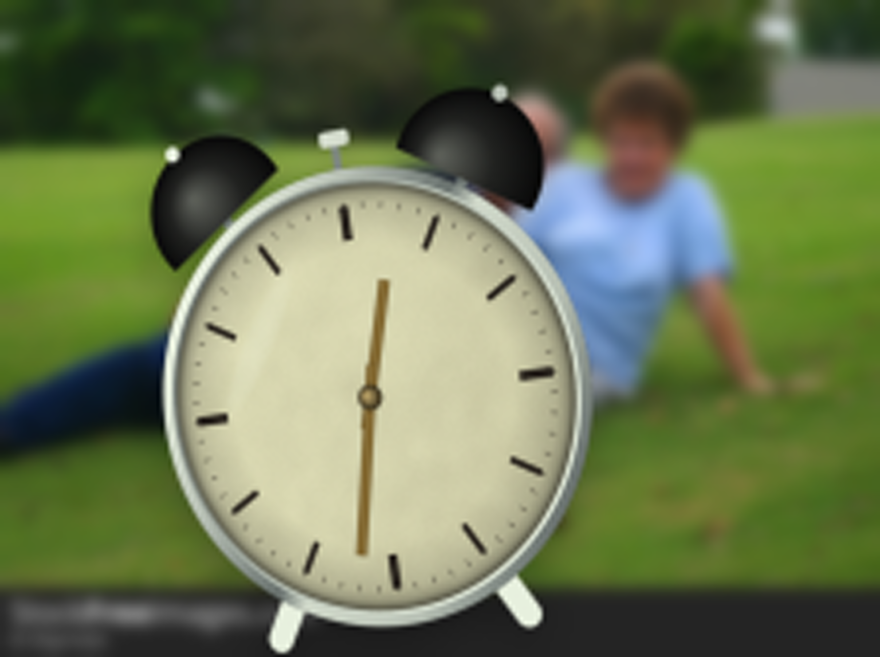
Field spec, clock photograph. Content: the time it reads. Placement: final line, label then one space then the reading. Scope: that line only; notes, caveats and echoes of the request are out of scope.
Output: 12:32
